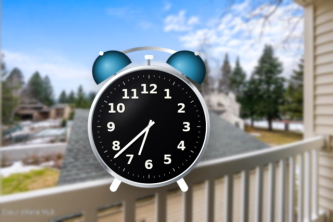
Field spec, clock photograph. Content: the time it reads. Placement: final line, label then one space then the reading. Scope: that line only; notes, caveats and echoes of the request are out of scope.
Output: 6:38
